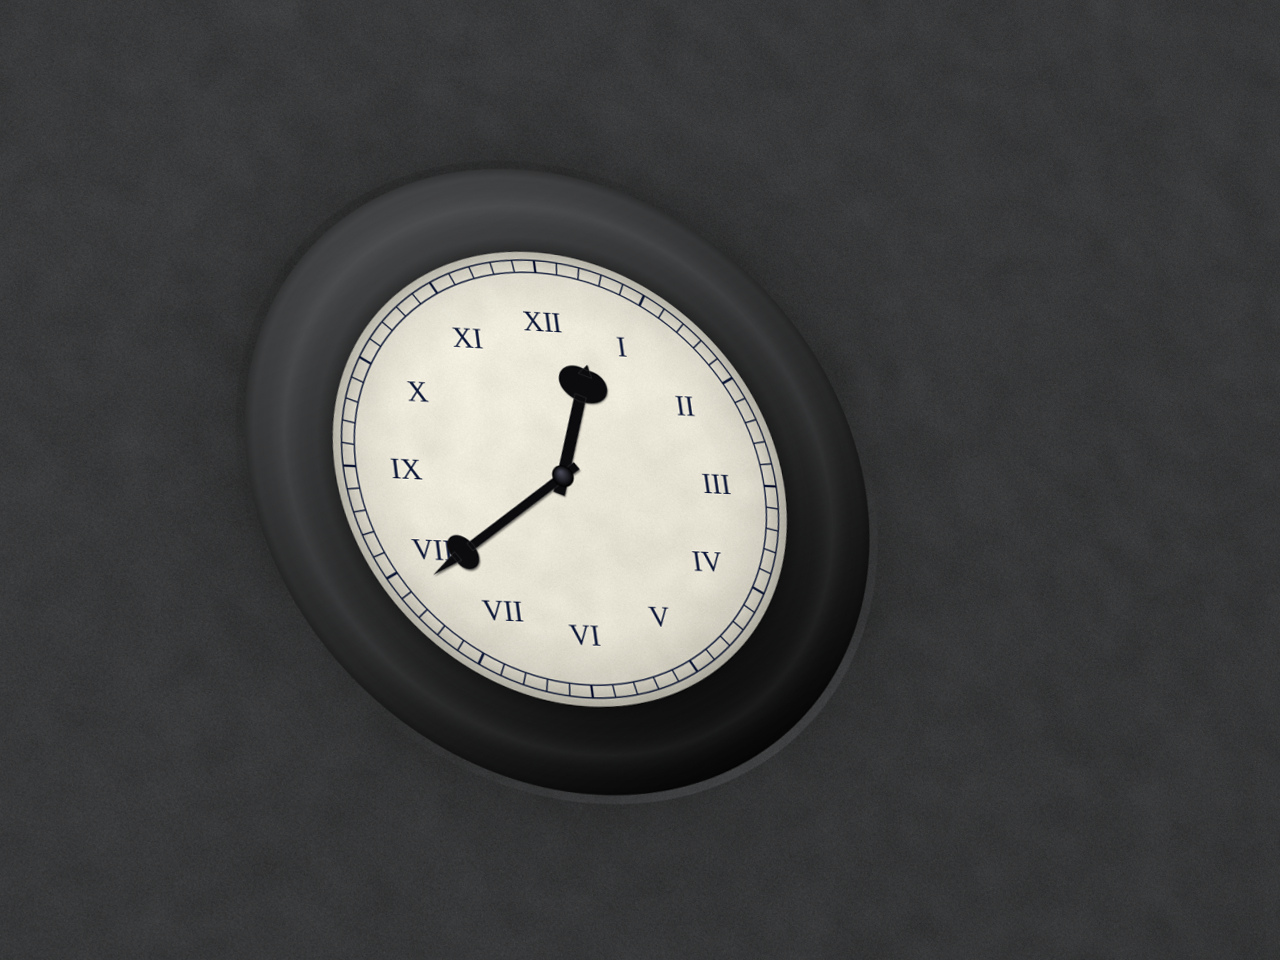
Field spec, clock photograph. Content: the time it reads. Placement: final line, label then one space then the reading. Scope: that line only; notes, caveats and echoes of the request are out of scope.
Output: 12:39
